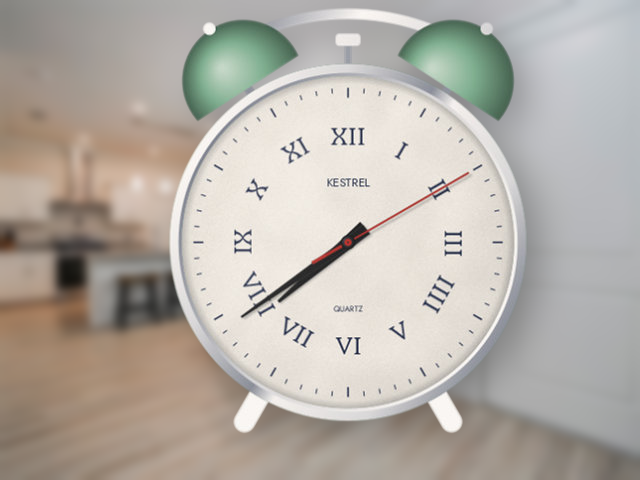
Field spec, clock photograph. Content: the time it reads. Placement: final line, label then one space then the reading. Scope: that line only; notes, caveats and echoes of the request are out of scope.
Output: 7:39:10
